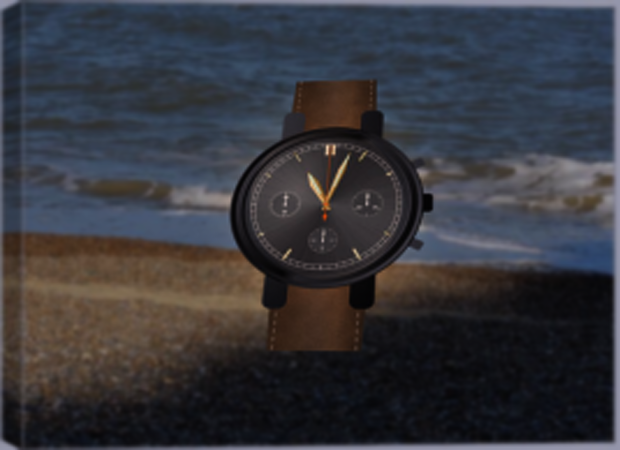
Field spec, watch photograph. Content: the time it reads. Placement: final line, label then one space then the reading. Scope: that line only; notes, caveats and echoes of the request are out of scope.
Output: 11:03
